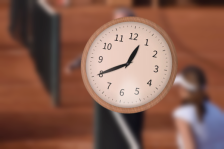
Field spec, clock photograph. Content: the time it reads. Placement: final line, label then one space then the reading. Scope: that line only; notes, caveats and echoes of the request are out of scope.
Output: 12:40
